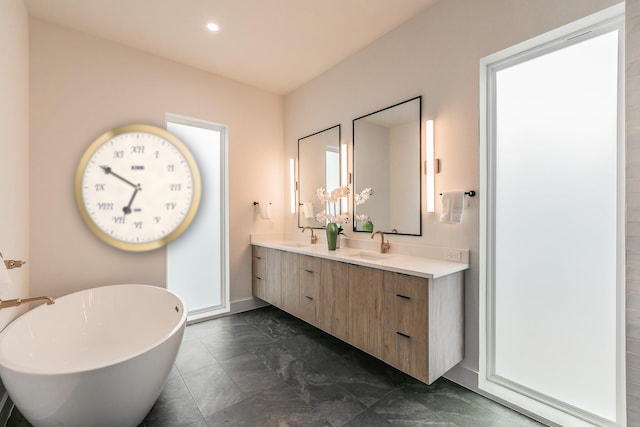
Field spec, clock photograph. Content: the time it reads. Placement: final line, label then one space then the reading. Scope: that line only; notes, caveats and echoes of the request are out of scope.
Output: 6:50
